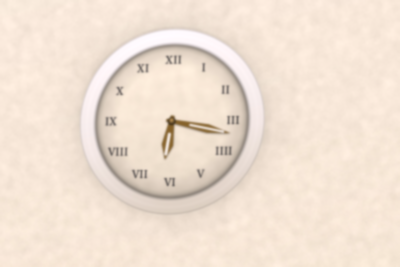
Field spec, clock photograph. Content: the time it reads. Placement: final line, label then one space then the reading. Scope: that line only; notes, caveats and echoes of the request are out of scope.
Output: 6:17
